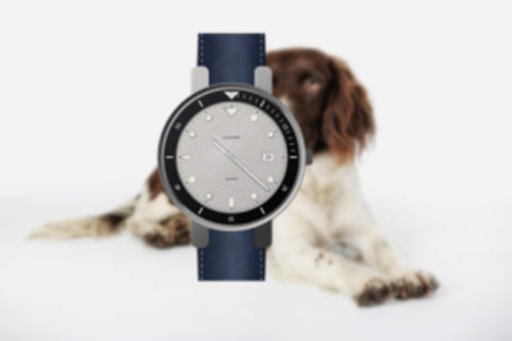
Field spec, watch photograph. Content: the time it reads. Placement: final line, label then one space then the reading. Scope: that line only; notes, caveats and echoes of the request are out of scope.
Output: 10:22
